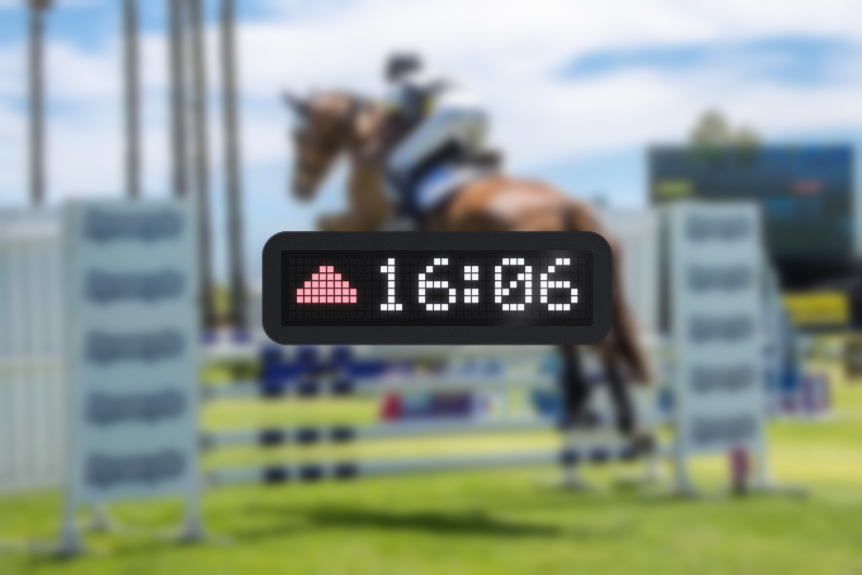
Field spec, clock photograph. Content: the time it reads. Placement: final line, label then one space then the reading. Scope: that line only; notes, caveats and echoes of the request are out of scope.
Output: 16:06
